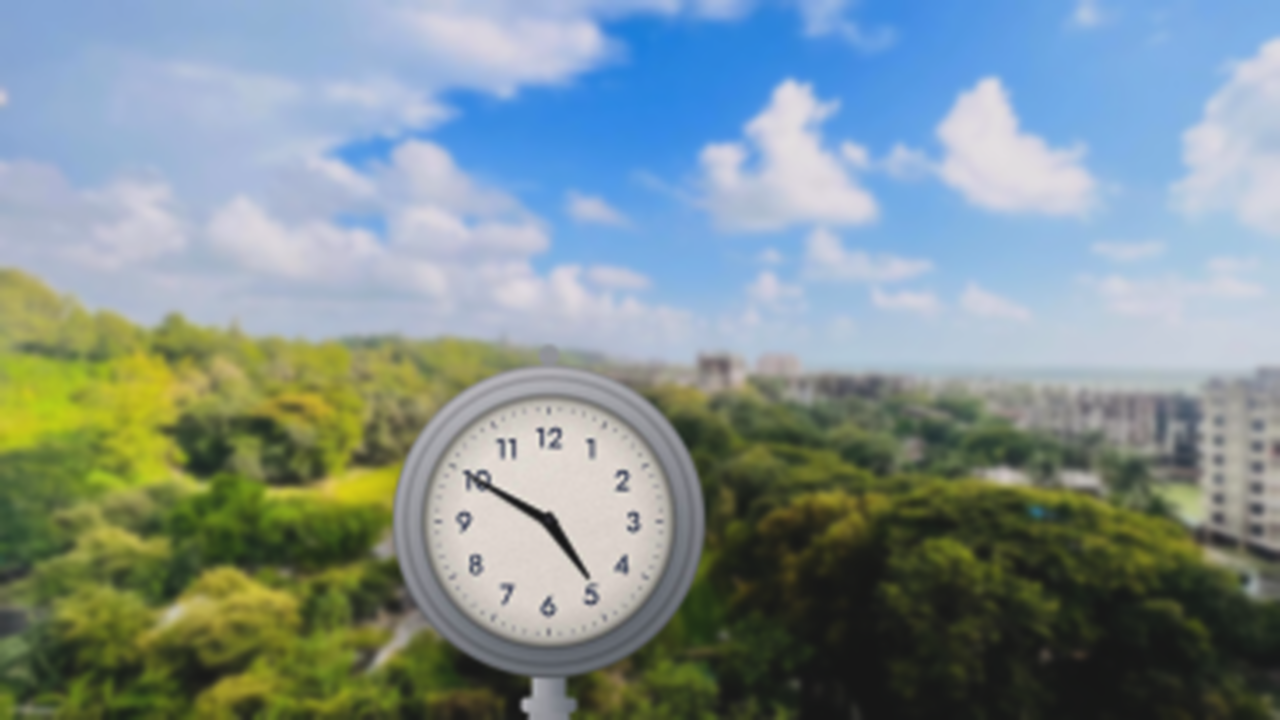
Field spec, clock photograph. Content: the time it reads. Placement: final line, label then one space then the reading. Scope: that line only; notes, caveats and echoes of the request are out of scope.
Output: 4:50
